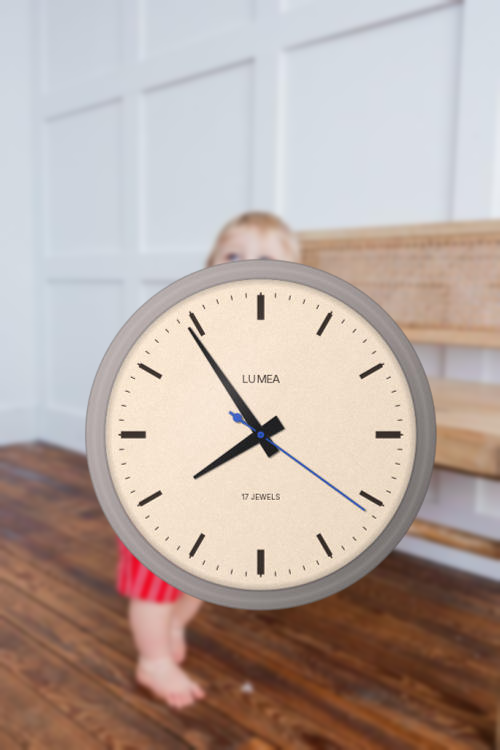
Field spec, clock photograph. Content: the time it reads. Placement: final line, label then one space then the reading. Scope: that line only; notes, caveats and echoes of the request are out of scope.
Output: 7:54:21
